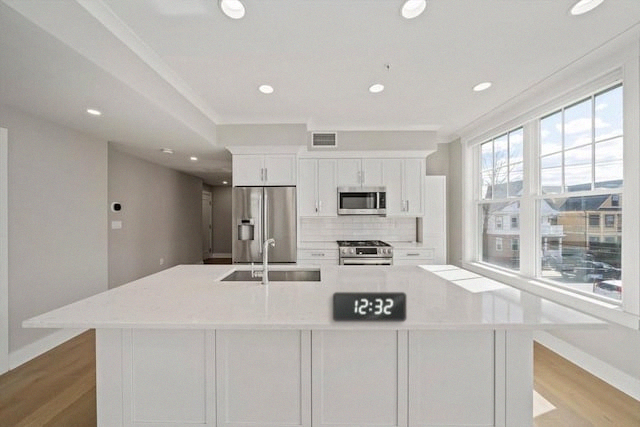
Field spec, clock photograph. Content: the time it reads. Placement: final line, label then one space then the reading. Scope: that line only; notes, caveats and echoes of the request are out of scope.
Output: 12:32
